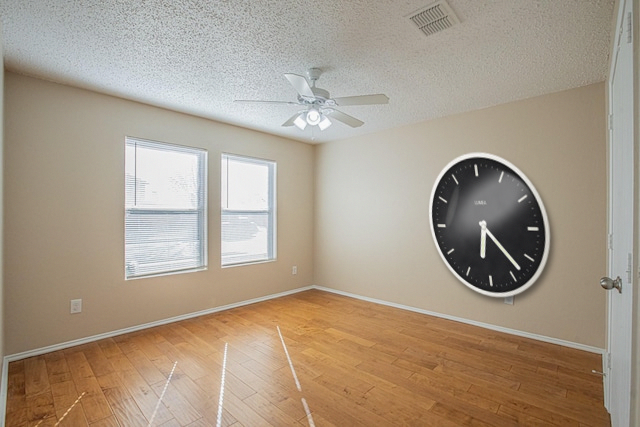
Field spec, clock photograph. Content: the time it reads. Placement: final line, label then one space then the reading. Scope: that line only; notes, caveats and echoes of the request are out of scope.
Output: 6:23
